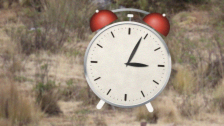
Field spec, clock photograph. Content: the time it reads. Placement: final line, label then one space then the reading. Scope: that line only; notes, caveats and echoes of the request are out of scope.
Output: 3:04
